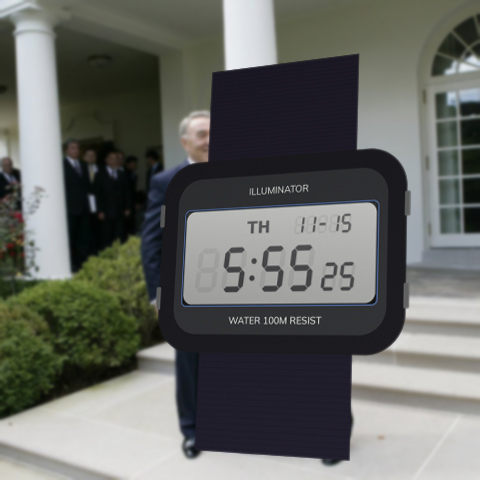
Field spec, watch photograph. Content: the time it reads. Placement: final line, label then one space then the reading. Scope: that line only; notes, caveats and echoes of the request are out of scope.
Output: 5:55:25
